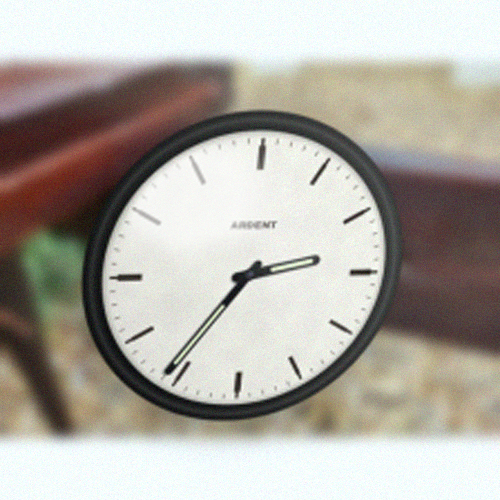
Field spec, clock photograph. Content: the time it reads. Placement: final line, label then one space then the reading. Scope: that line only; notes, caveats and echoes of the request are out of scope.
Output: 2:36
